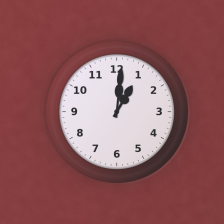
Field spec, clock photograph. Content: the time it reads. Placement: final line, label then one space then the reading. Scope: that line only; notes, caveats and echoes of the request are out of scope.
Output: 1:01
